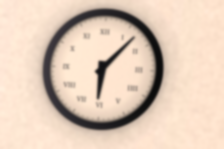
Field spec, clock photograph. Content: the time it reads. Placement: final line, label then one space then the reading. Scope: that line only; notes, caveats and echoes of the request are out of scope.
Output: 6:07
